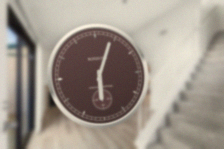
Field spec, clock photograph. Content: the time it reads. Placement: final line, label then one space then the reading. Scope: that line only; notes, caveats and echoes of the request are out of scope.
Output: 6:04
